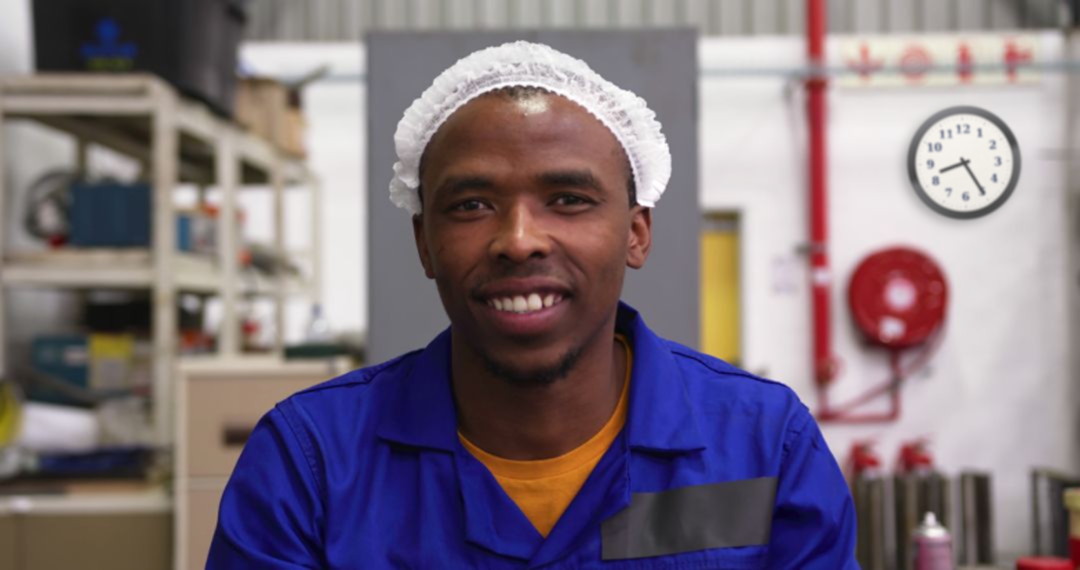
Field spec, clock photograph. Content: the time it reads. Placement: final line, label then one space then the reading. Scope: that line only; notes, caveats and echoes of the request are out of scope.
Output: 8:25
